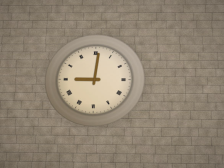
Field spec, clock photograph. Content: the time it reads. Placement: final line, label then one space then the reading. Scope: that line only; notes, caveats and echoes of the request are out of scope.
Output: 9:01
